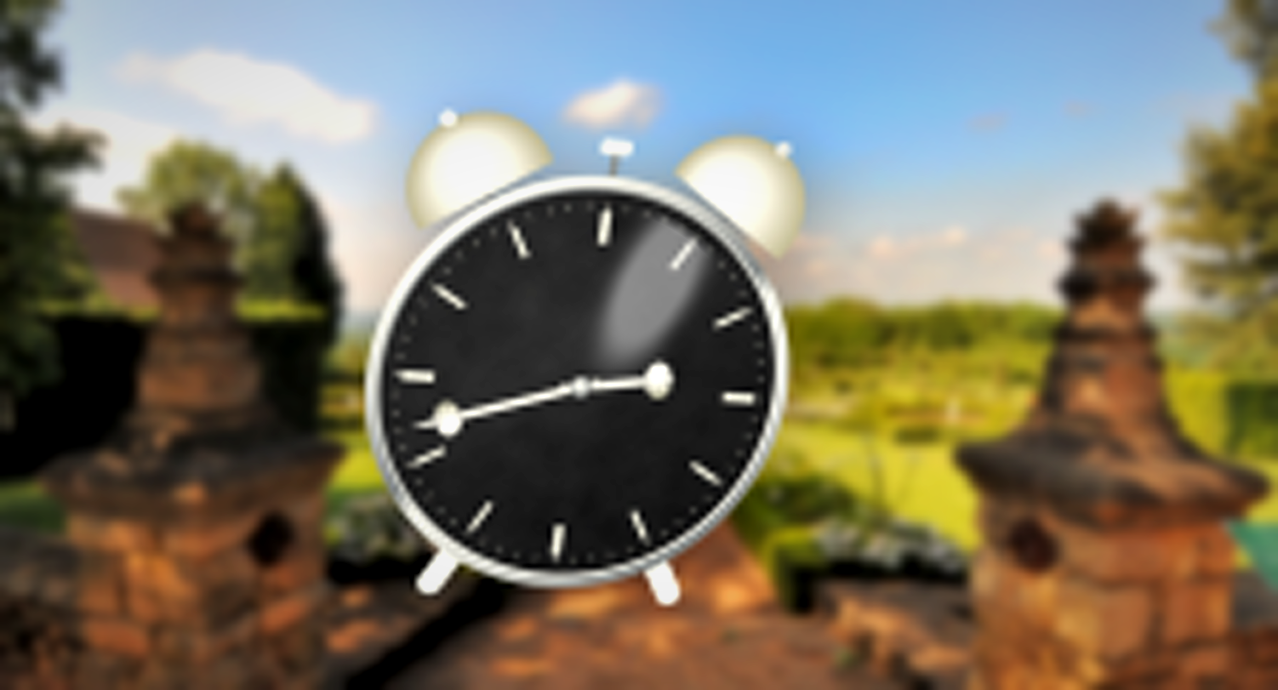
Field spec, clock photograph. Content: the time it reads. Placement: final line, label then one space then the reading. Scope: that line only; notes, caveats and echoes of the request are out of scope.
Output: 2:42
